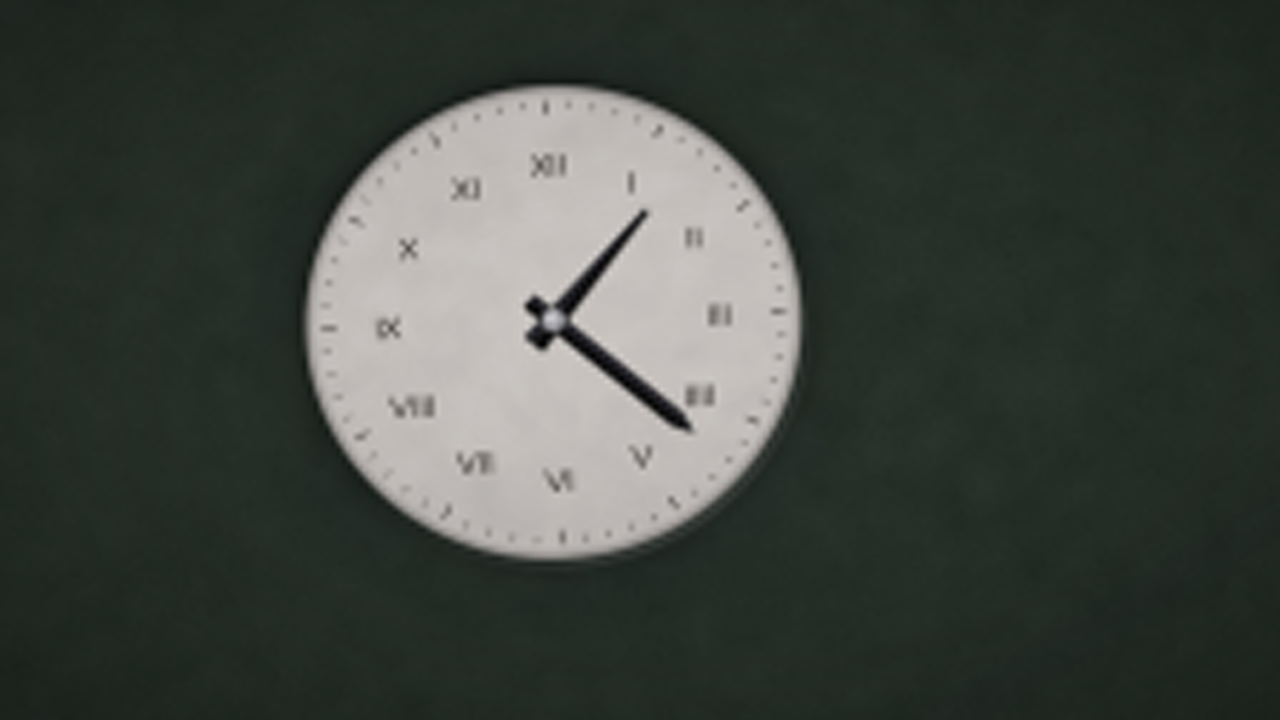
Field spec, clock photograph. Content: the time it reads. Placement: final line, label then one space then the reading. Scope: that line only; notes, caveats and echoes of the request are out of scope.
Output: 1:22
